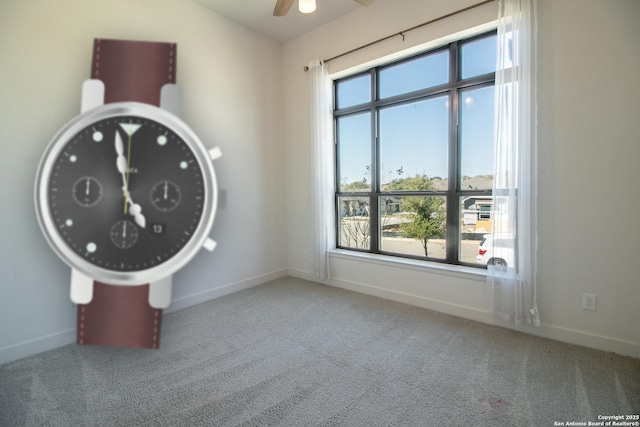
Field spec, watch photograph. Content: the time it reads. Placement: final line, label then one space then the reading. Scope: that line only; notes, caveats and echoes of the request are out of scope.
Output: 4:58
